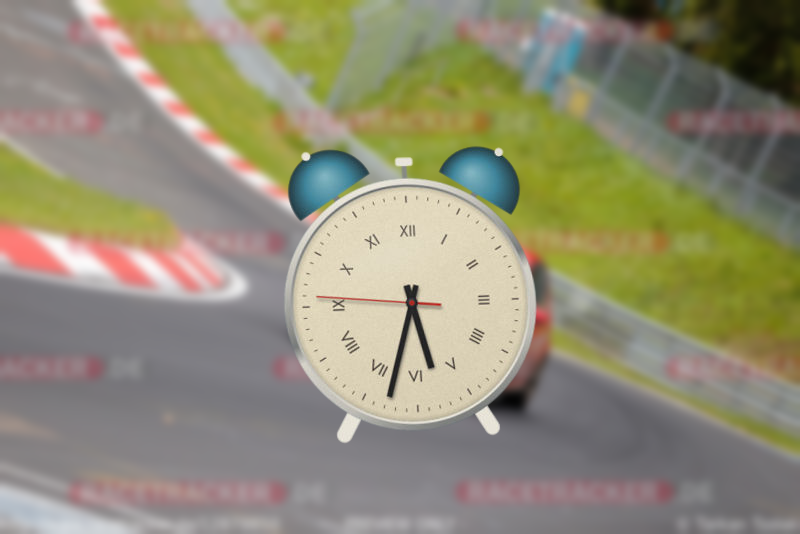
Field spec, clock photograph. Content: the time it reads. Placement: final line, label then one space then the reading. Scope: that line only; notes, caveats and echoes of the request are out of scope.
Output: 5:32:46
